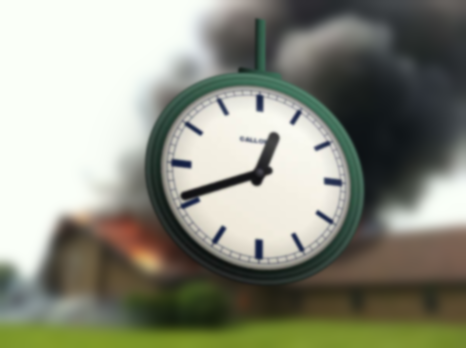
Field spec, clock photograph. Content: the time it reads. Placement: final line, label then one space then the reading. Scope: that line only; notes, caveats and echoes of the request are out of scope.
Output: 12:41
